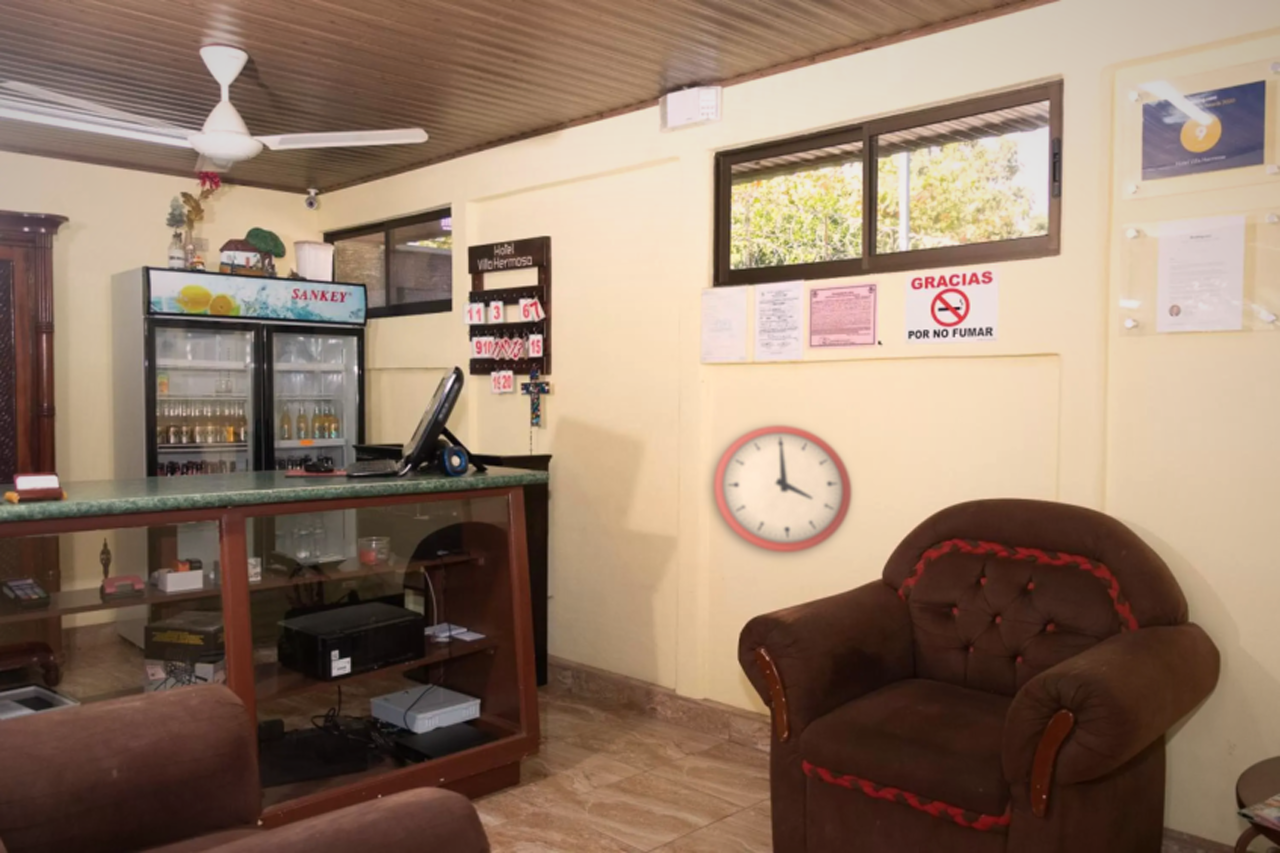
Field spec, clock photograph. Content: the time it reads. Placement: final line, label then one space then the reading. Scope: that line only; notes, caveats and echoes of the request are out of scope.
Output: 4:00
